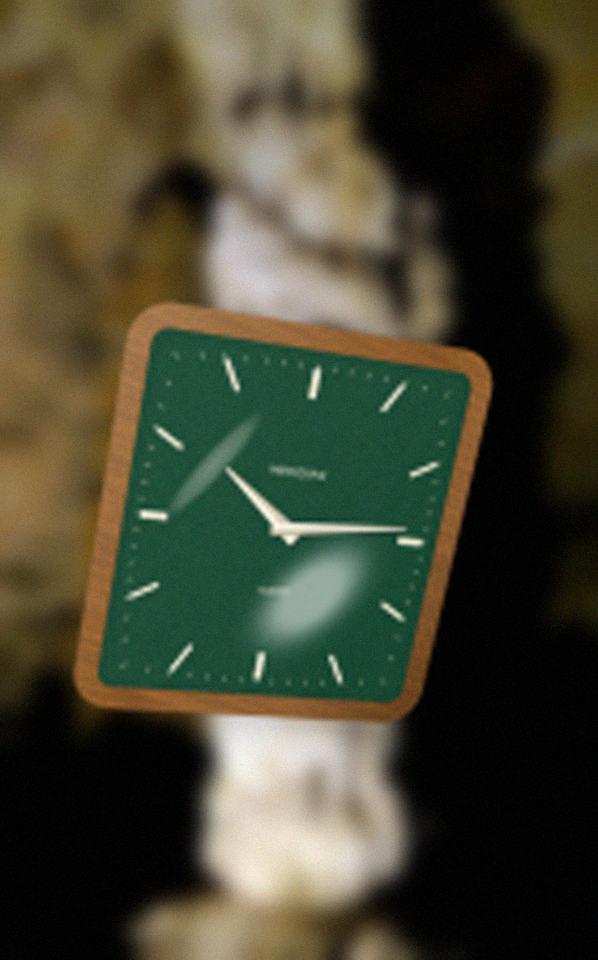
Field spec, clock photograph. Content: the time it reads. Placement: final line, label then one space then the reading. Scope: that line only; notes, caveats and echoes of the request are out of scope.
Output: 10:14
